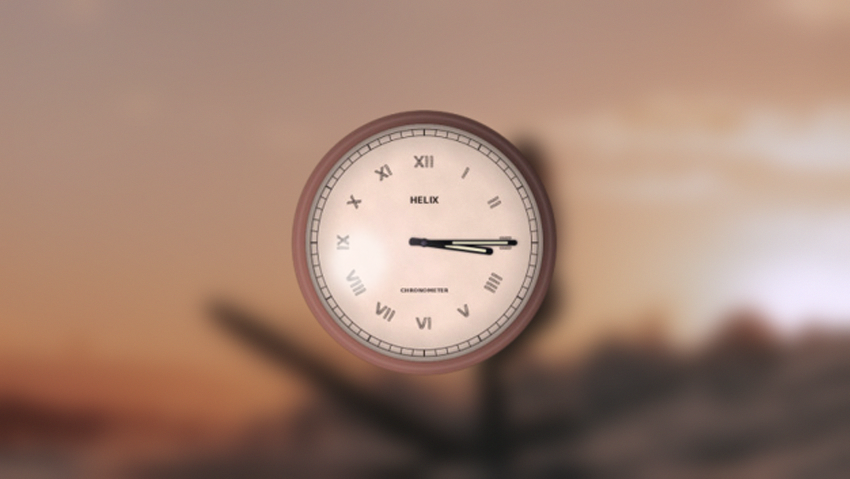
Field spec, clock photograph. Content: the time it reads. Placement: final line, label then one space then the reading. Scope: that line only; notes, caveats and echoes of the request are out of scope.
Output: 3:15
